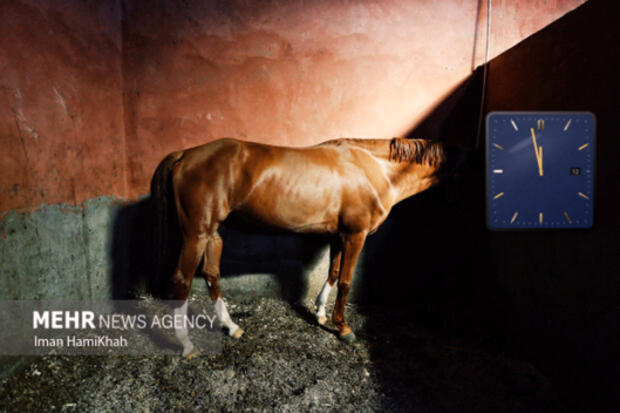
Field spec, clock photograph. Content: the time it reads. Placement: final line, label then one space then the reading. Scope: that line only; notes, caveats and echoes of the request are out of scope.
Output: 11:58
